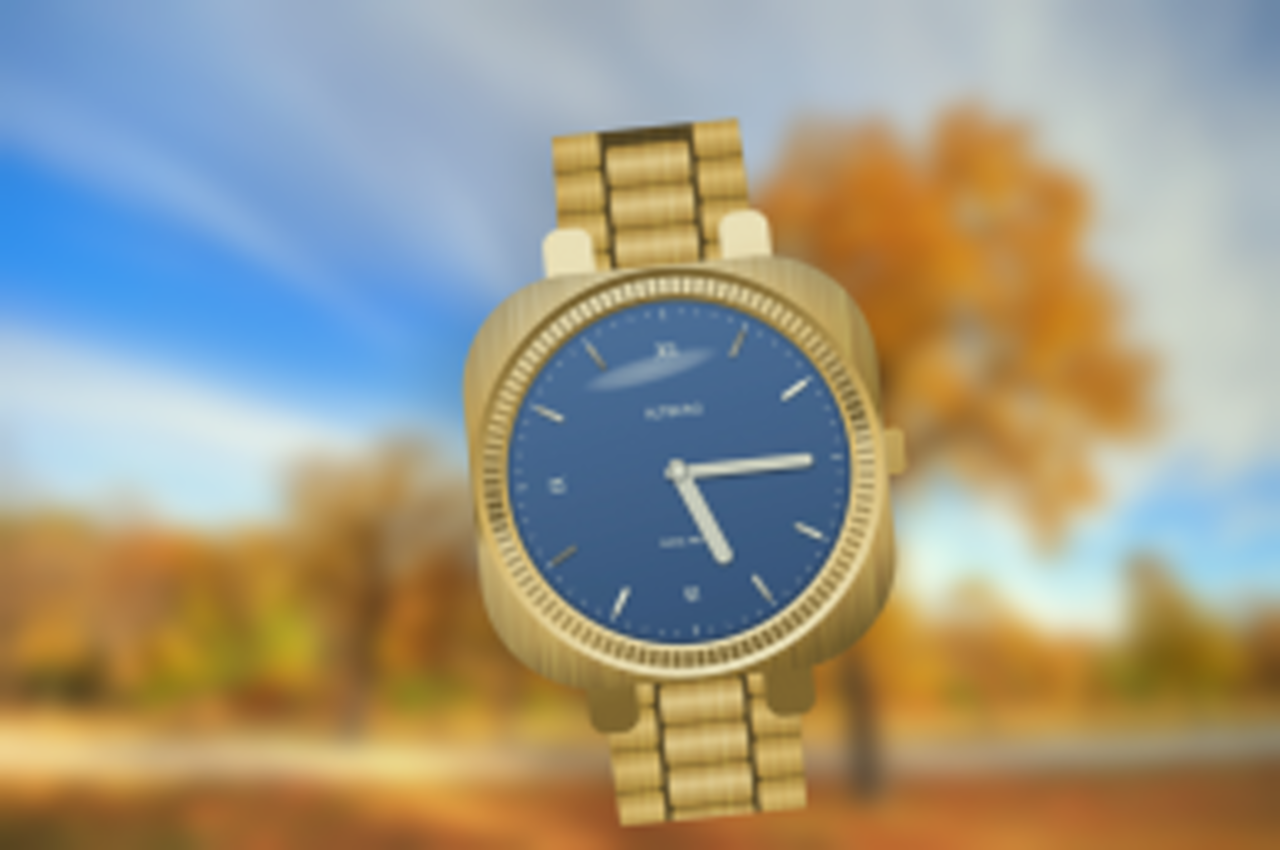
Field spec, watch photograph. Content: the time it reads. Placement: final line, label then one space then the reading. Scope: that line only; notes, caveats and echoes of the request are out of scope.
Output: 5:15
